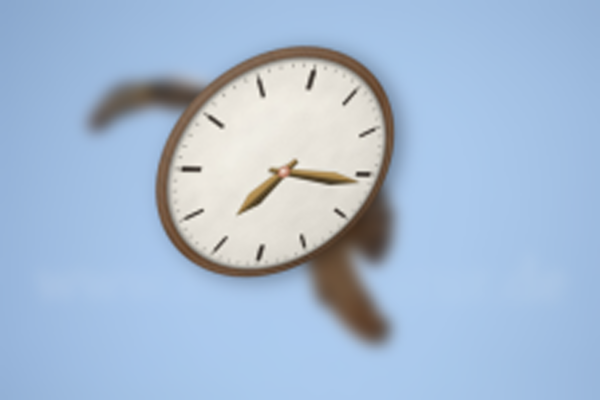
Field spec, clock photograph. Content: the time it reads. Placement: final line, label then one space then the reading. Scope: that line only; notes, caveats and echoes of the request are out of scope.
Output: 7:16
